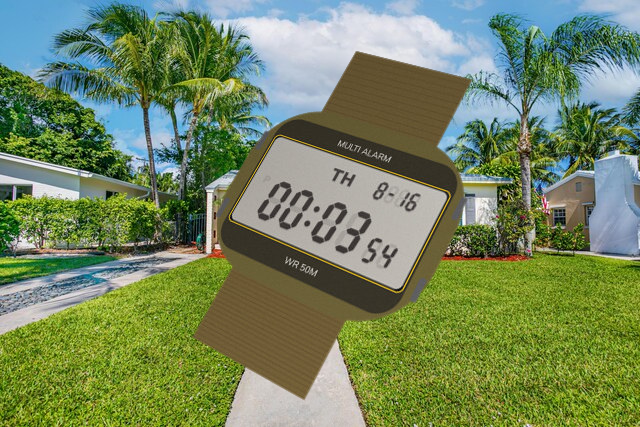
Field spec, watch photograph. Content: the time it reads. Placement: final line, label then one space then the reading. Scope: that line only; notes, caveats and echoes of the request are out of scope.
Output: 0:03:54
